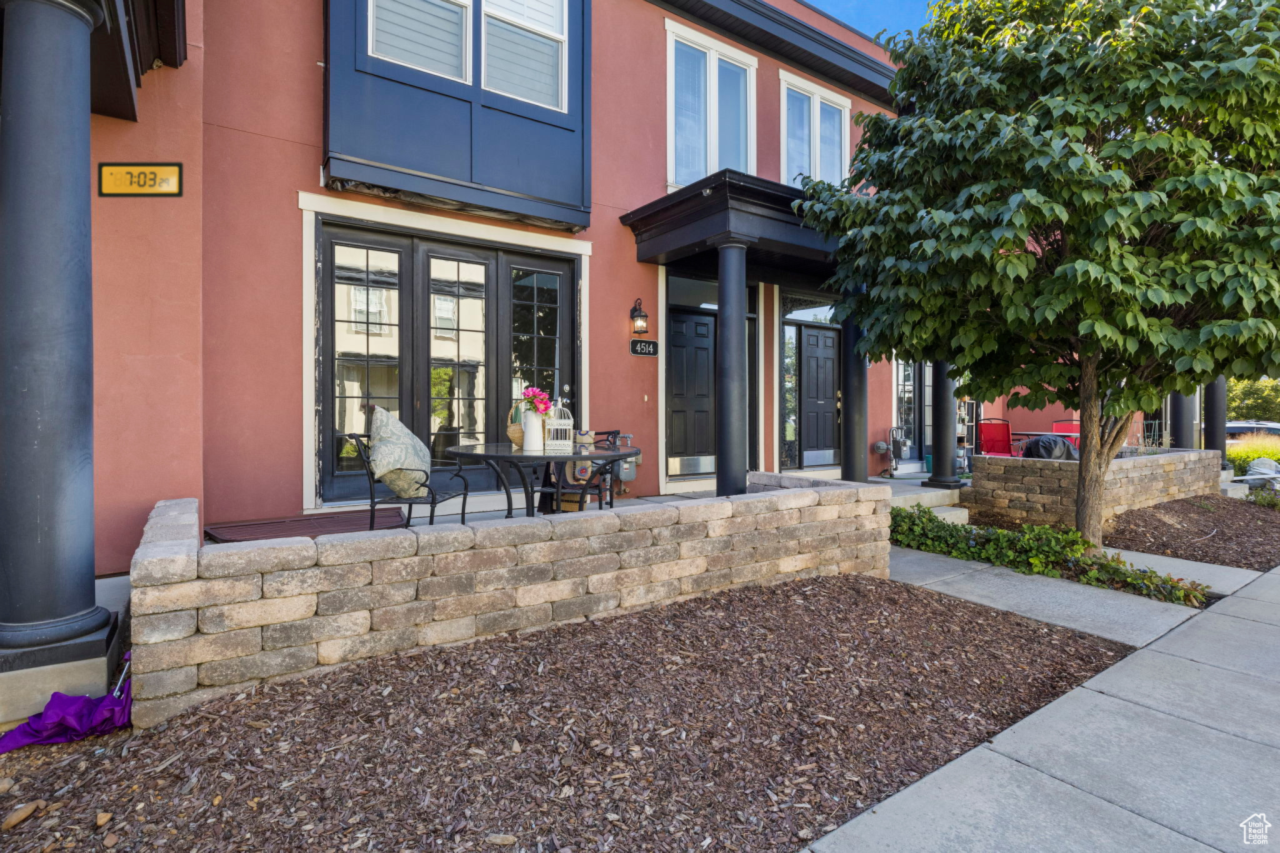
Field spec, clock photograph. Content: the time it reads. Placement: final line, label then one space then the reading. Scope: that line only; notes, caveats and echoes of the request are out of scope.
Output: 7:03
